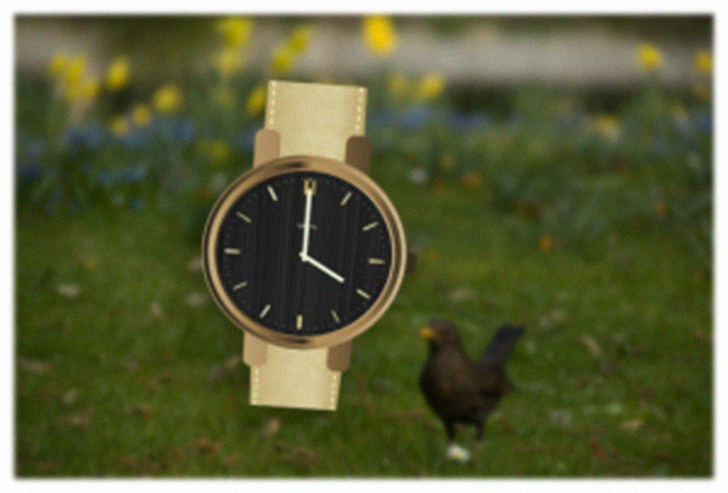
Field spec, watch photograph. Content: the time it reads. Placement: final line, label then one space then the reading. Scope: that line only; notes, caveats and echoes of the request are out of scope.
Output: 4:00
